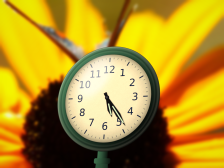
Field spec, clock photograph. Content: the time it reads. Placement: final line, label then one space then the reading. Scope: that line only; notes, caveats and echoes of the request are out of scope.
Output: 5:24
